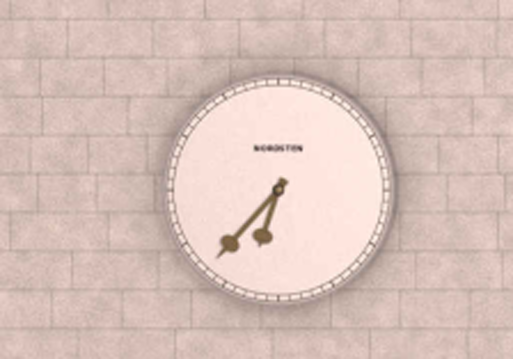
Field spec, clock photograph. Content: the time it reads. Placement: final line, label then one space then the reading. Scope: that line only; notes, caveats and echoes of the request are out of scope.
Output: 6:37
